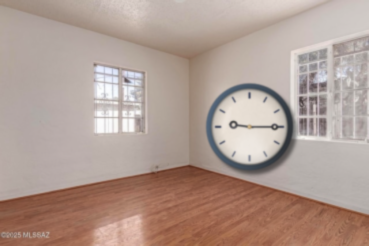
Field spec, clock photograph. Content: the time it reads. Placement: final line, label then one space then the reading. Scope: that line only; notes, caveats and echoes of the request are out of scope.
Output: 9:15
